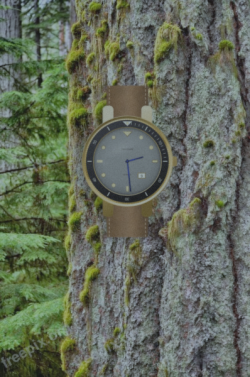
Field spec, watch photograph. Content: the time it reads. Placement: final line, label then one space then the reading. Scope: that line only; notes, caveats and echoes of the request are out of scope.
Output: 2:29
